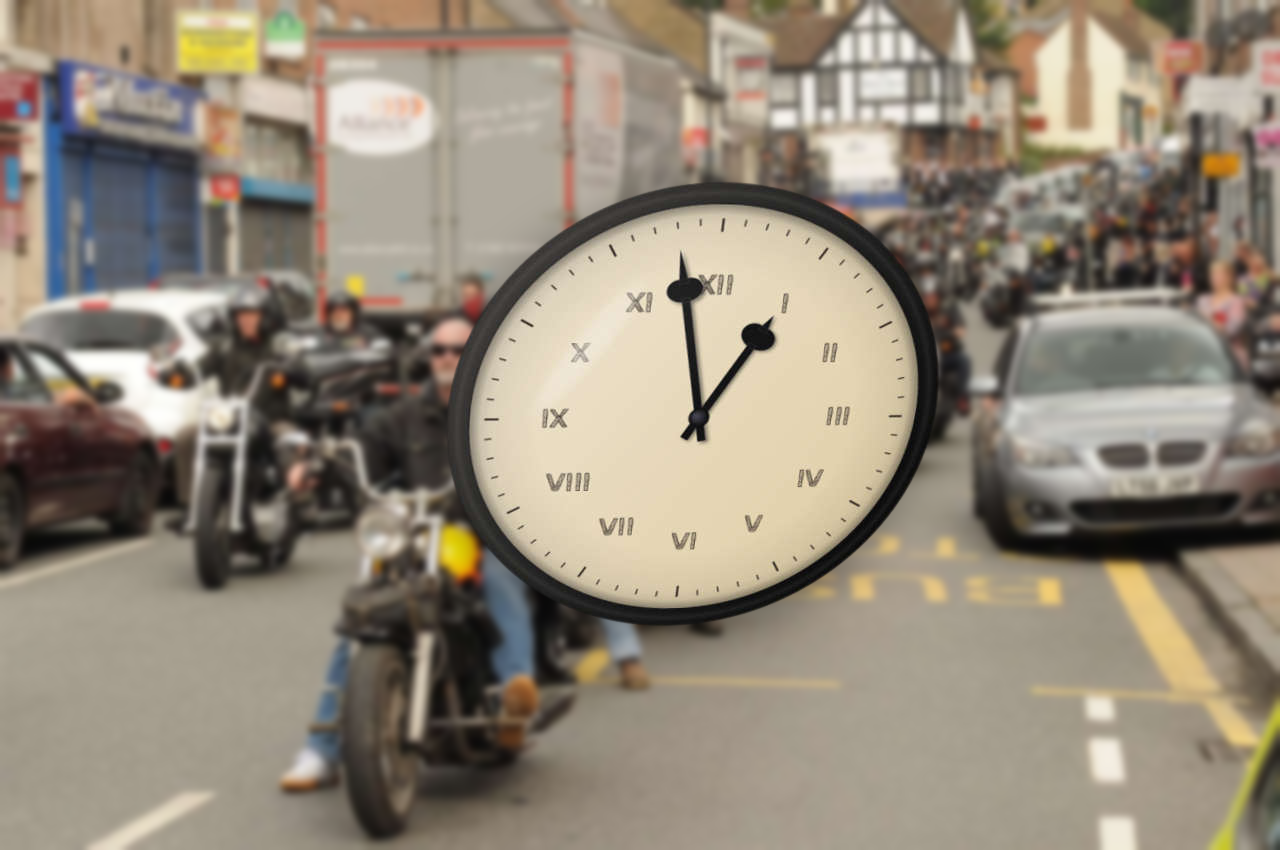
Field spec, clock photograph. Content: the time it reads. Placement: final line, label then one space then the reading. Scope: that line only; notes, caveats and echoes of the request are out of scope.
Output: 12:58
